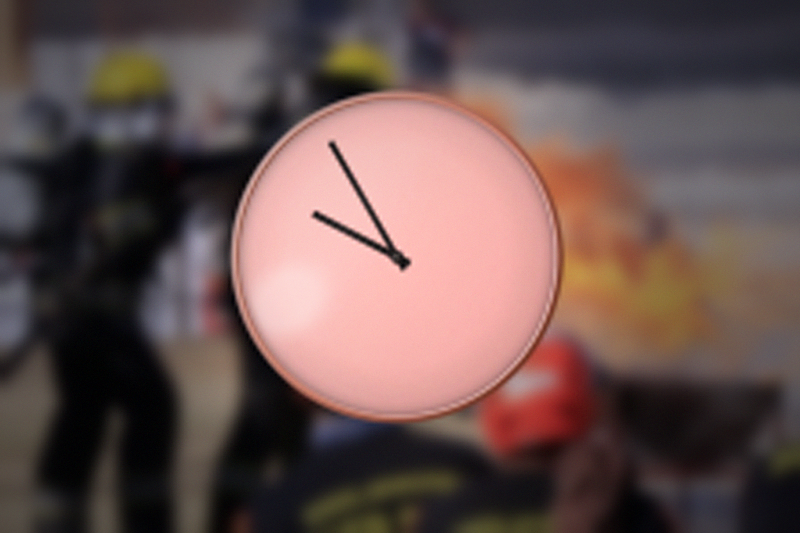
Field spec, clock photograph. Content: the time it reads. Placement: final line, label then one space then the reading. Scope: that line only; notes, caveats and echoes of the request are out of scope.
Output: 9:55
